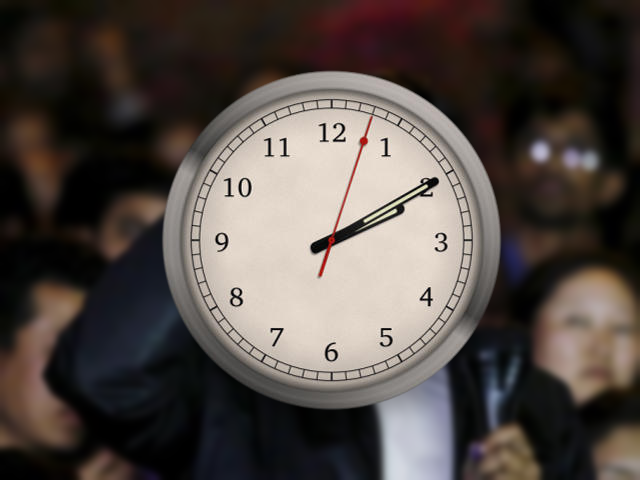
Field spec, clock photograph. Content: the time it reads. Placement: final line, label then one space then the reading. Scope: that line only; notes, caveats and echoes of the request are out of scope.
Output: 2:10:03
